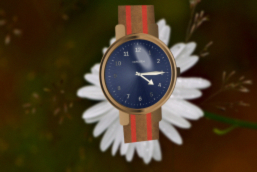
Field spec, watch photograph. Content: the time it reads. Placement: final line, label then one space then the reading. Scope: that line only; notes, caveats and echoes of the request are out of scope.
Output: 4:15
